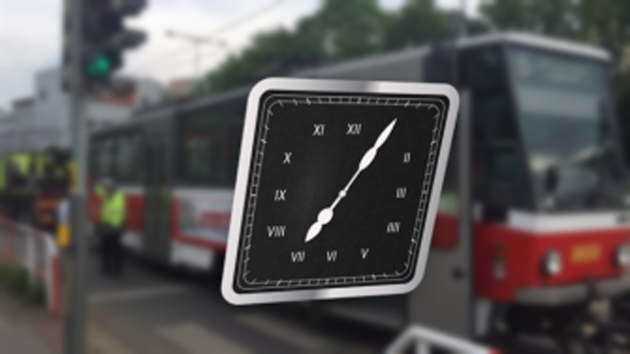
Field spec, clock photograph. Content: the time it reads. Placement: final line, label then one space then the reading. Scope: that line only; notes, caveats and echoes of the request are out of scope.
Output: 7:05
